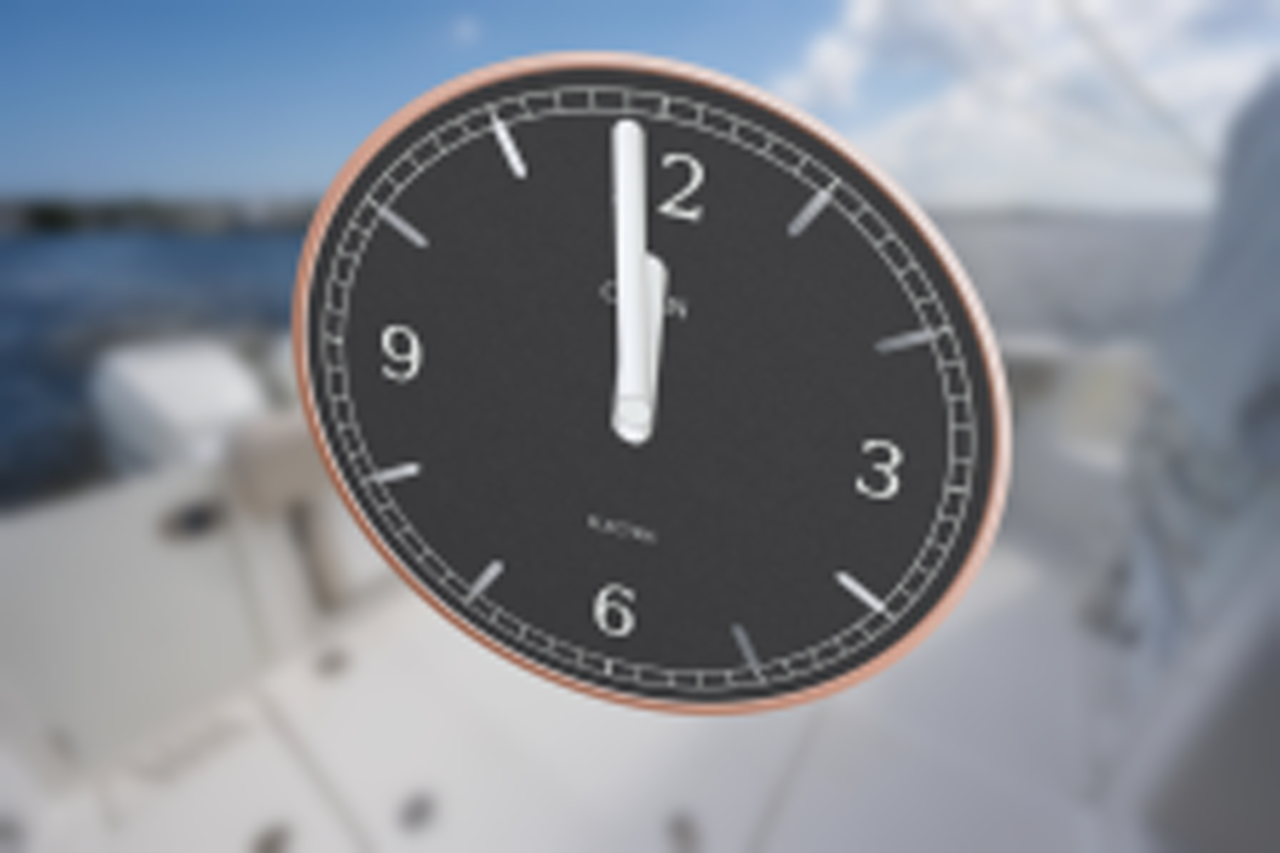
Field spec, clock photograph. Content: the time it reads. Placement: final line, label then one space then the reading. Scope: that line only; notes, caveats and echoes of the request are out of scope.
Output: 11:59
